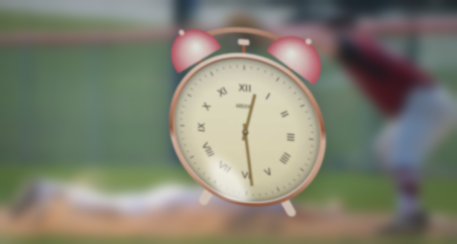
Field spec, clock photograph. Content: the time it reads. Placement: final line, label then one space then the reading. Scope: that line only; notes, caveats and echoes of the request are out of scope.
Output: 12:29
